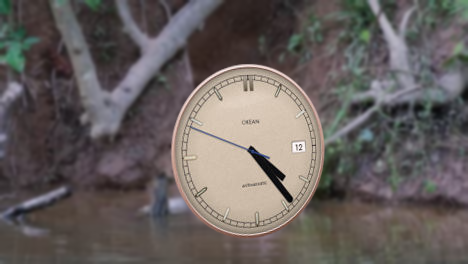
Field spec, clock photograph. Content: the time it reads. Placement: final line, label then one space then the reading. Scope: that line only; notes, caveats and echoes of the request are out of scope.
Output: 4:23:49
